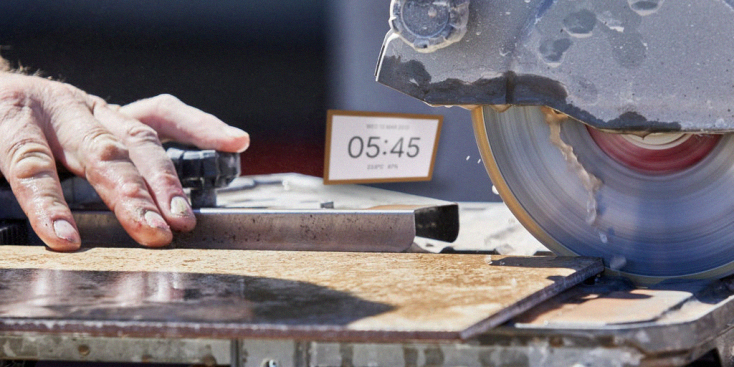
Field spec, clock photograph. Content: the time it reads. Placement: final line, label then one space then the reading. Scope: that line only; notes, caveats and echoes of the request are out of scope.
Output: 5:45
